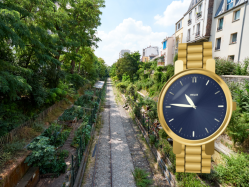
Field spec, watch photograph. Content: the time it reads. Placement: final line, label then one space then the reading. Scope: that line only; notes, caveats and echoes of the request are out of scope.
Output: 10:46
